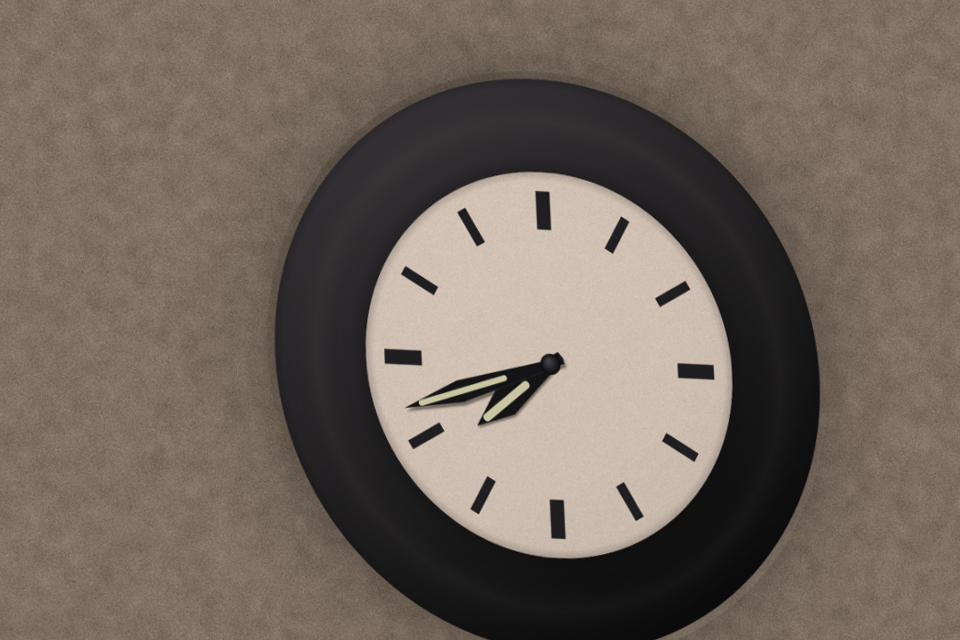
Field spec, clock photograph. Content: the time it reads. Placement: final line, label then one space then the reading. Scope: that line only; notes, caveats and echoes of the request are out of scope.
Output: 7:42
